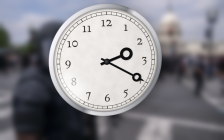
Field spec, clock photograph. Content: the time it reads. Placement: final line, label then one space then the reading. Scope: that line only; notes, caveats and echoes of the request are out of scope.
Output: 2:20
